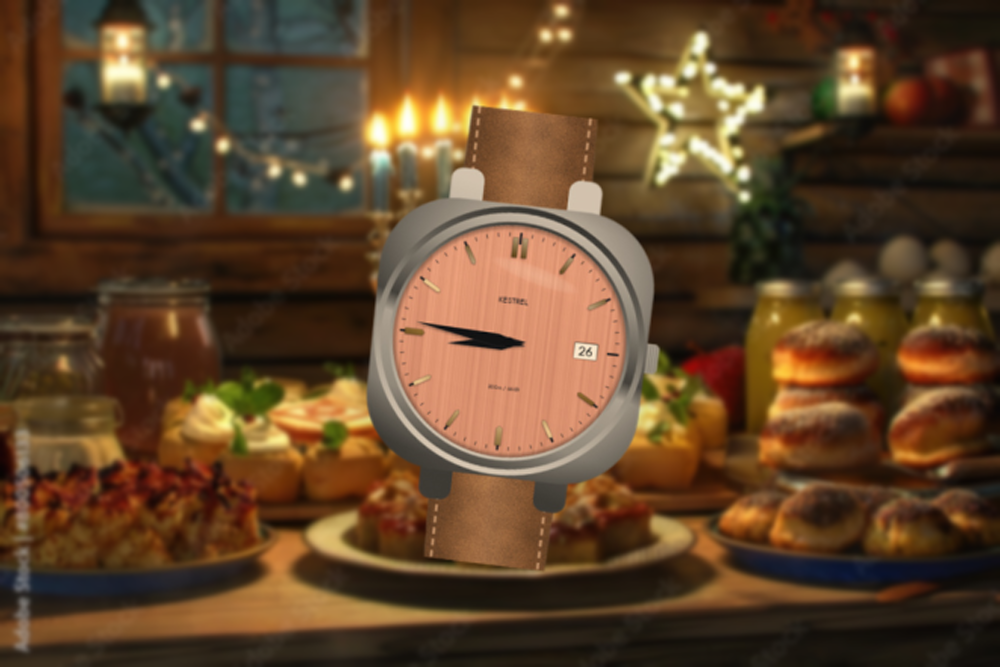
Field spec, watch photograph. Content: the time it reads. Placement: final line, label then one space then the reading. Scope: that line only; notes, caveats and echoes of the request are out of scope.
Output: 8:46
